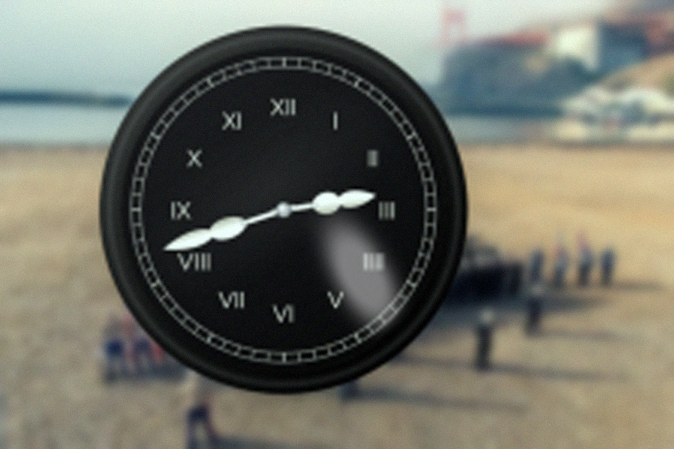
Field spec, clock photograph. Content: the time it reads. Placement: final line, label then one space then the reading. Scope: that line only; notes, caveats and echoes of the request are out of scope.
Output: 2:42
